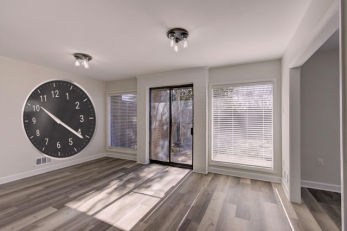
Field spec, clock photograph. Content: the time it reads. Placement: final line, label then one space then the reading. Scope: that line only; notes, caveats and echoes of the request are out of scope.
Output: 10:21
